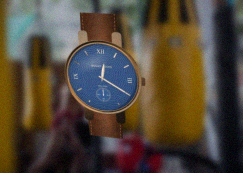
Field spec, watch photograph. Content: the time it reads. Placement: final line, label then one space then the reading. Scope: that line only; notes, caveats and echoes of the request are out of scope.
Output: 12:20
